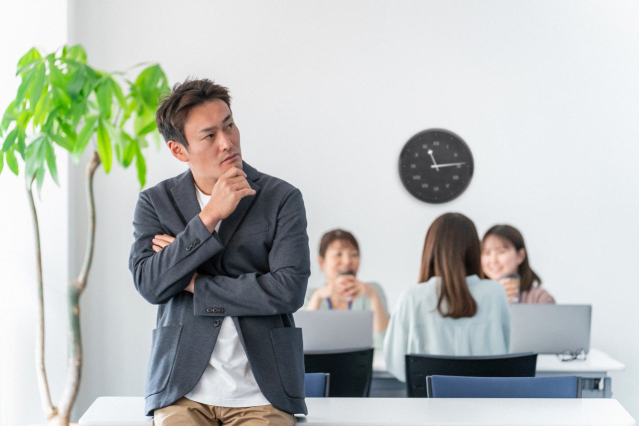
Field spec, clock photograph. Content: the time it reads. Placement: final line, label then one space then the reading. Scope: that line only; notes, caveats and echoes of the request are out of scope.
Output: 11:14
